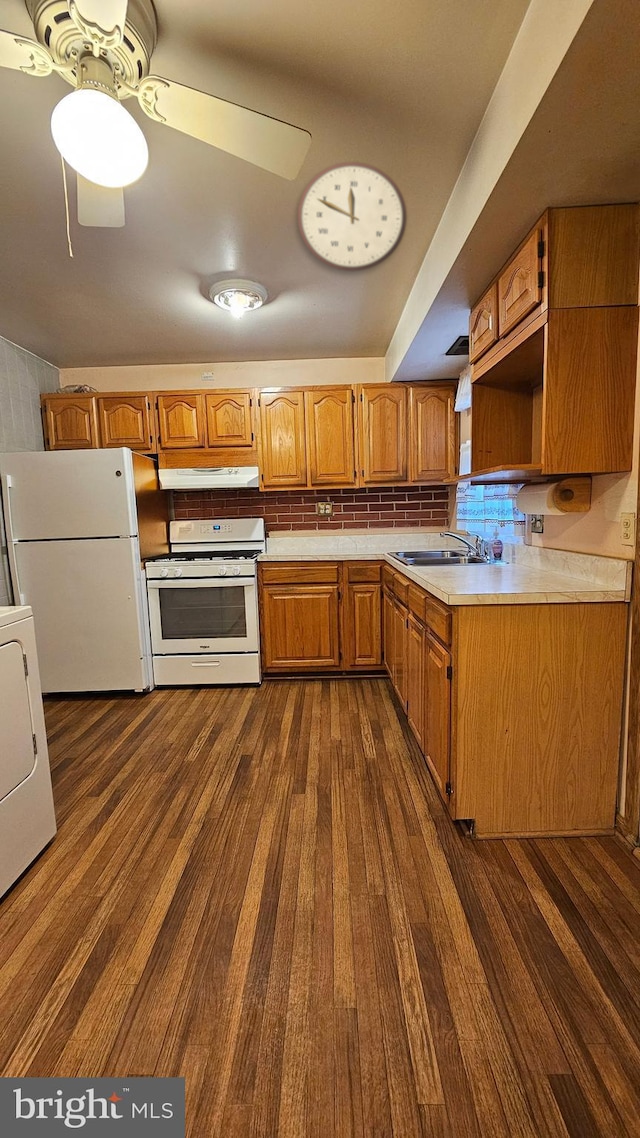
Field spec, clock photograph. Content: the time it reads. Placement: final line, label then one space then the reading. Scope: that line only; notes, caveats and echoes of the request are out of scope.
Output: 11:49
